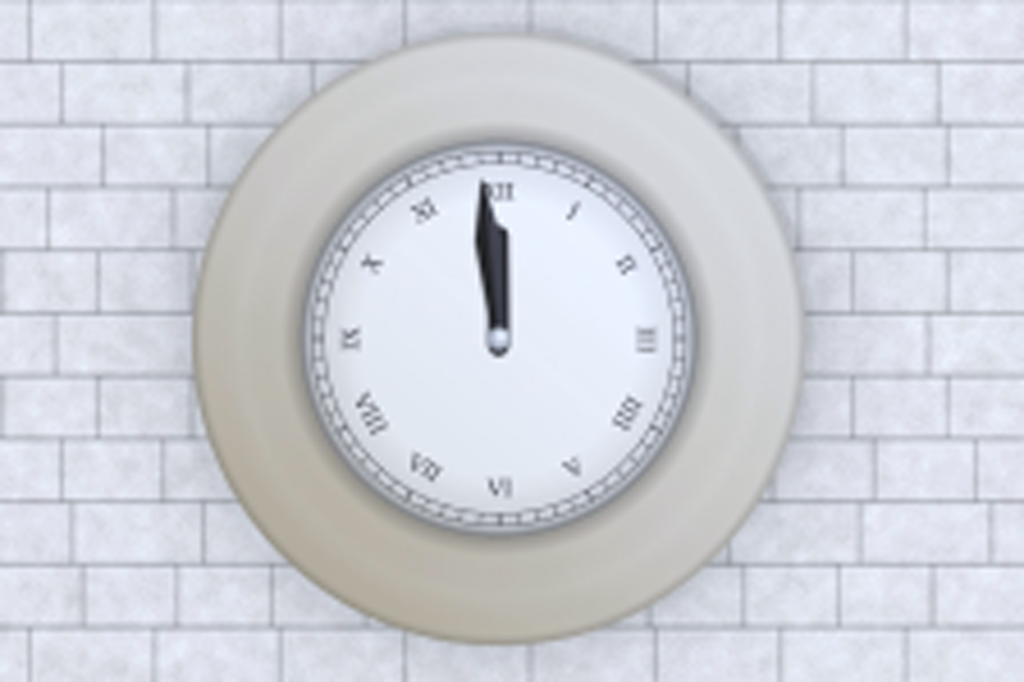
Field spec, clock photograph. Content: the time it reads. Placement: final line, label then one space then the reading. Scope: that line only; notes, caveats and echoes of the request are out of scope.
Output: 11:59
